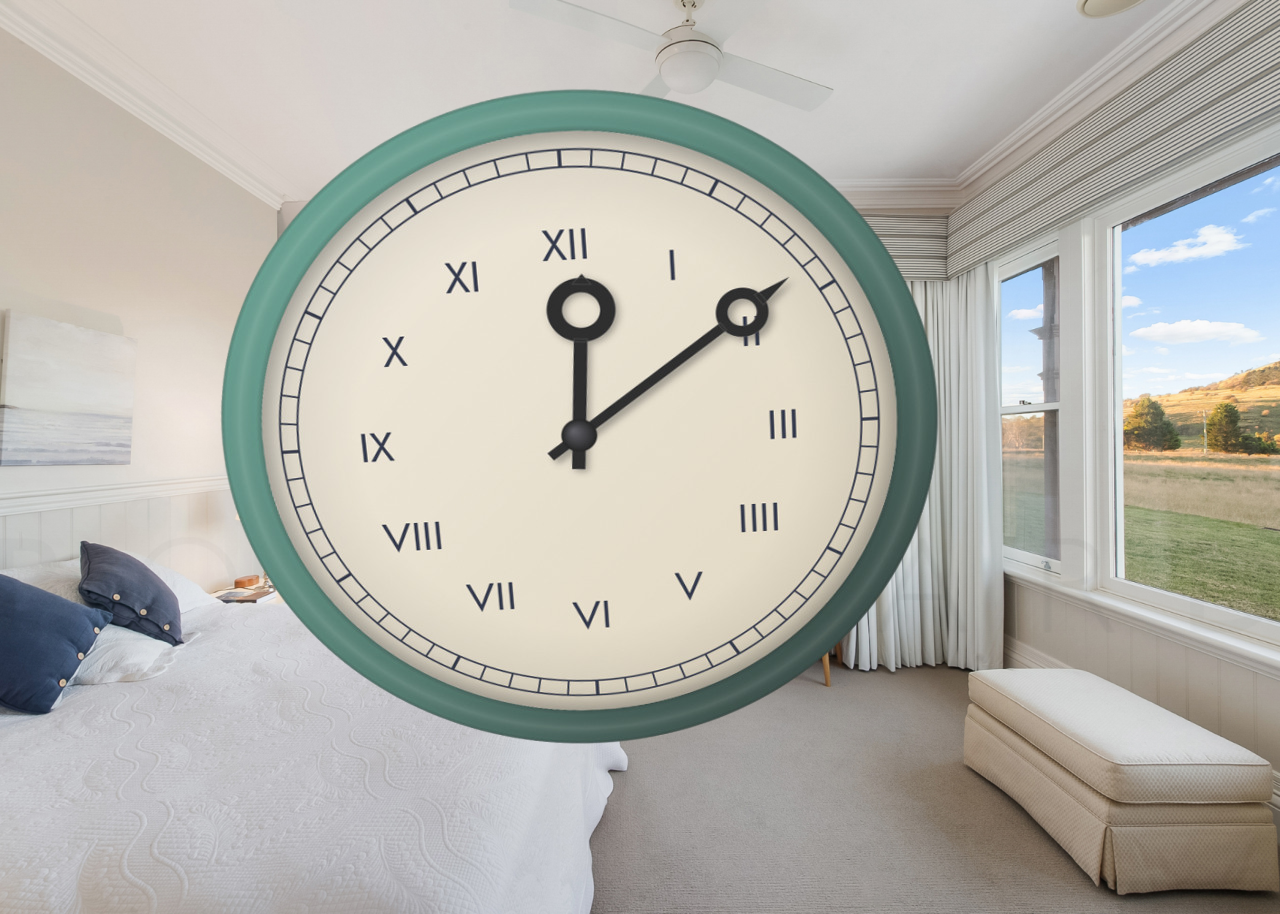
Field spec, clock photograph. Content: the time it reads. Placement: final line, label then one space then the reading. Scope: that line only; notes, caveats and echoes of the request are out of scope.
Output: 12:09
